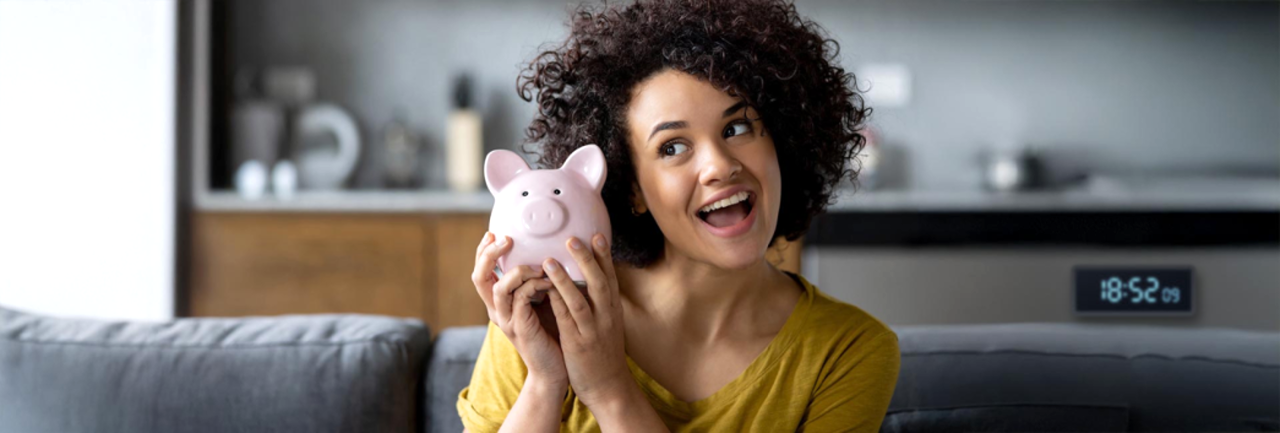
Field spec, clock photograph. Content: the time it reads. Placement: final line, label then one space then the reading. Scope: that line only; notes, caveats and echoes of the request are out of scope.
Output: 18:52
